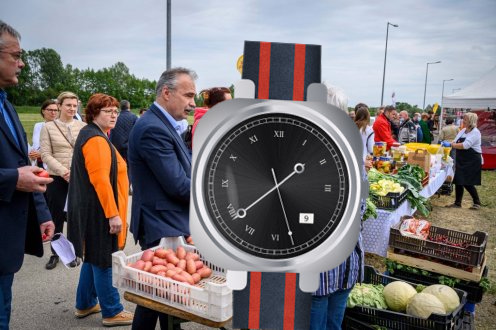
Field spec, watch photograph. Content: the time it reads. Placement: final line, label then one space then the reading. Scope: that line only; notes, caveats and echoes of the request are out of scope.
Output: 1:38:27
